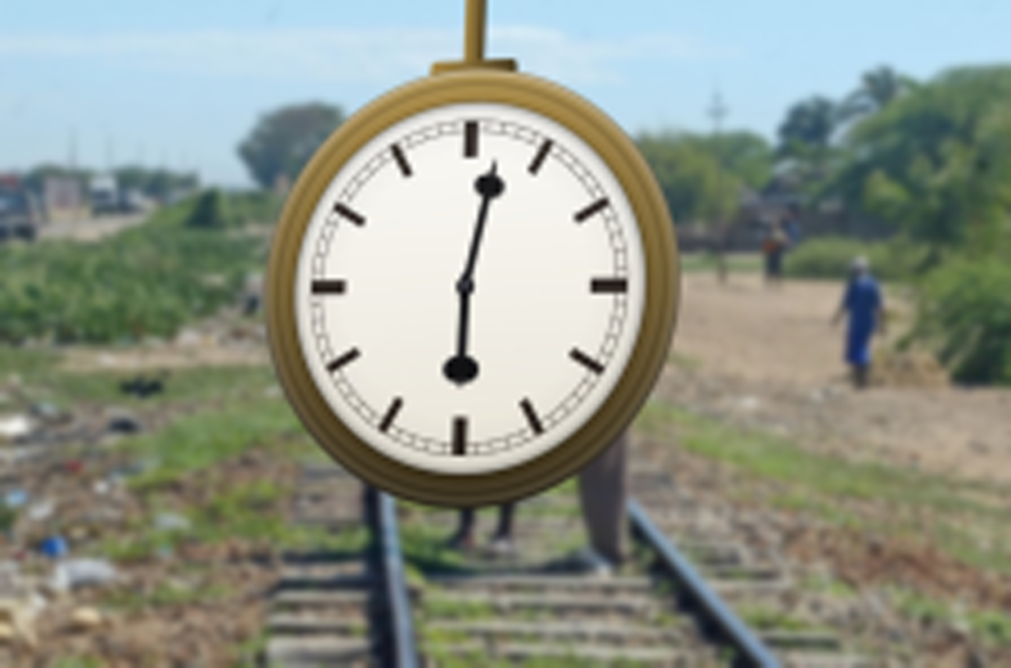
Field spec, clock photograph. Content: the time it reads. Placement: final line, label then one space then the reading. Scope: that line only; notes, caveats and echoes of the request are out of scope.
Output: 6:02
